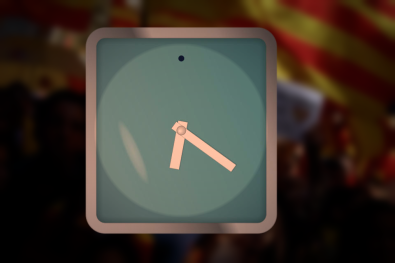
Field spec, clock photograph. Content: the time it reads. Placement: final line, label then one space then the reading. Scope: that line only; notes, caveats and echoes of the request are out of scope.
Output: 6:21
